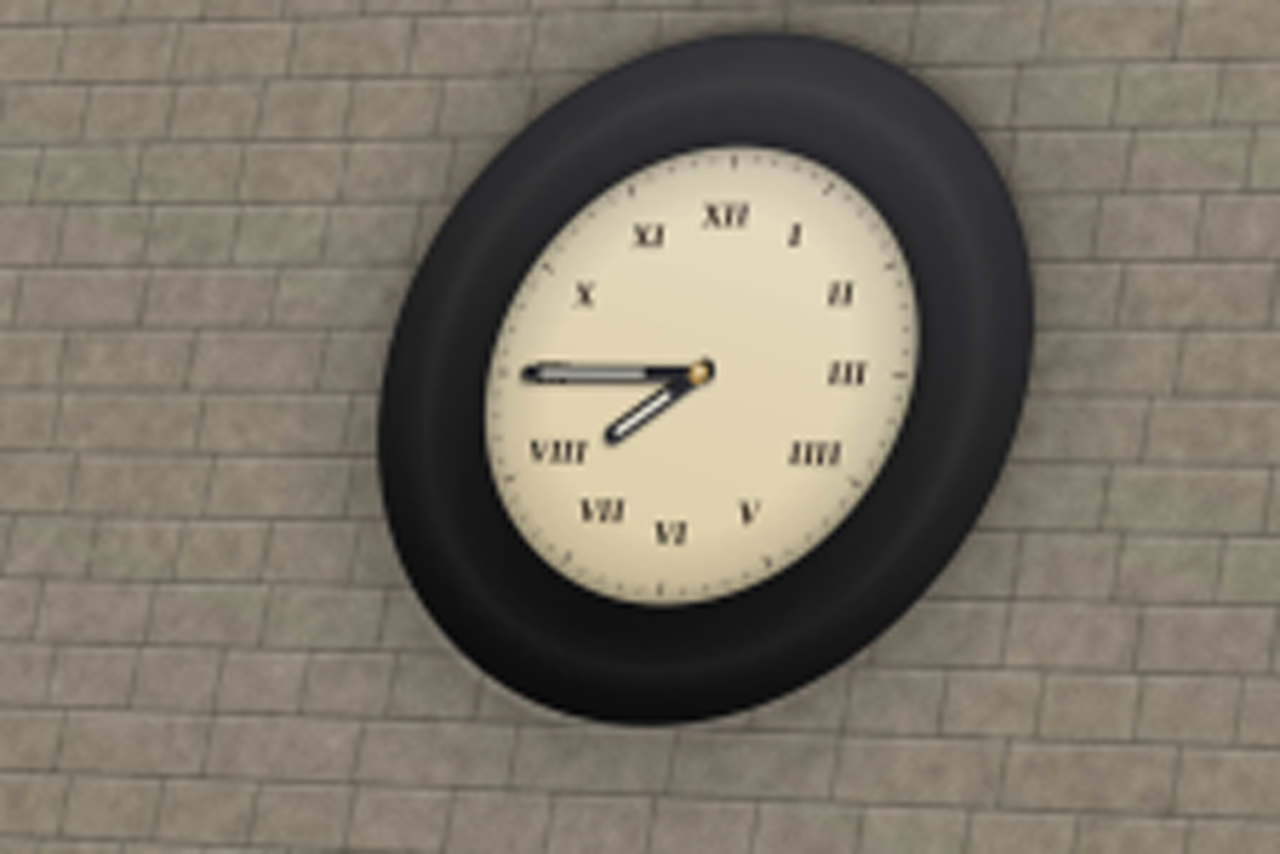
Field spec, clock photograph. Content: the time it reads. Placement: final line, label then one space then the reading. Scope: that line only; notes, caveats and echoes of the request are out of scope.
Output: 7:45
